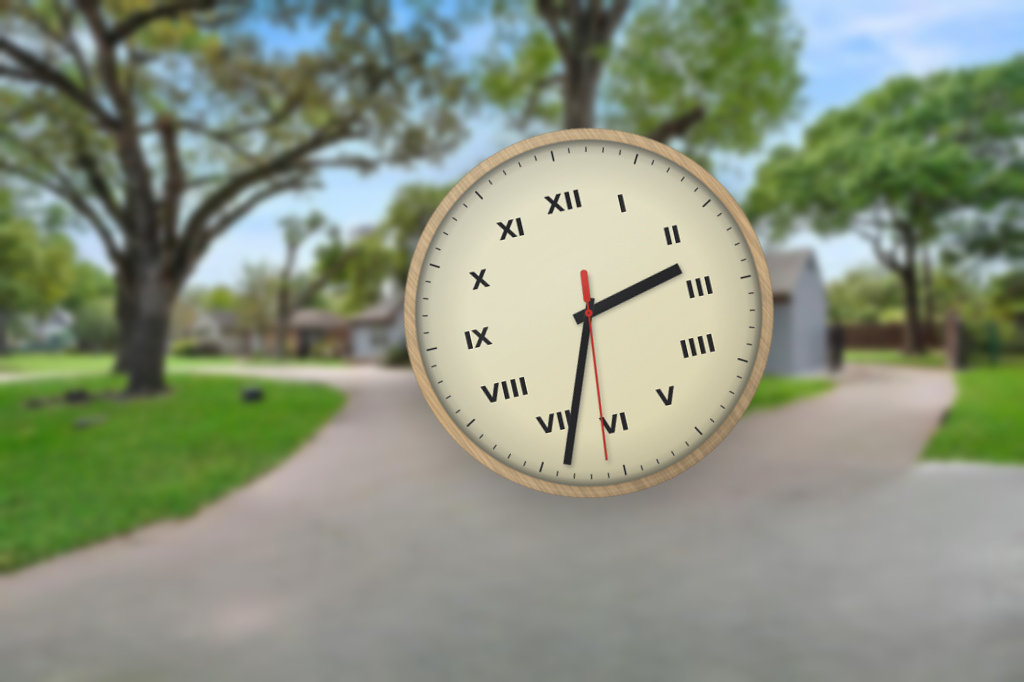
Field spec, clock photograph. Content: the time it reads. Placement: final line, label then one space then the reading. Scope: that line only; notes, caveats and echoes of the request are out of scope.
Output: 2:33:31
